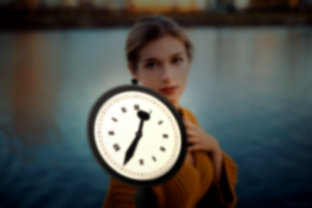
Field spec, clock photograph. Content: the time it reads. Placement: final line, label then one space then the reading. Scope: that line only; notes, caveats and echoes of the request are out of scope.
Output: 12:35
